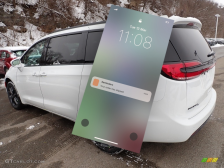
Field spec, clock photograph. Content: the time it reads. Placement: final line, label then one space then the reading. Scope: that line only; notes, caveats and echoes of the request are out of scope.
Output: 11:08
